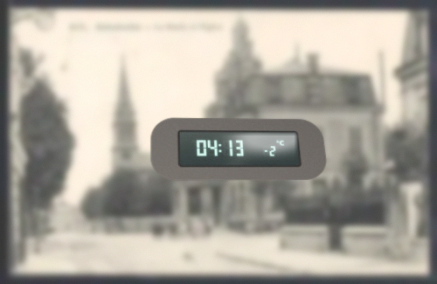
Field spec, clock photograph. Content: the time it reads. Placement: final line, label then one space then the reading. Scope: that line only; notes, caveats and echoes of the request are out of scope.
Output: 4:13
